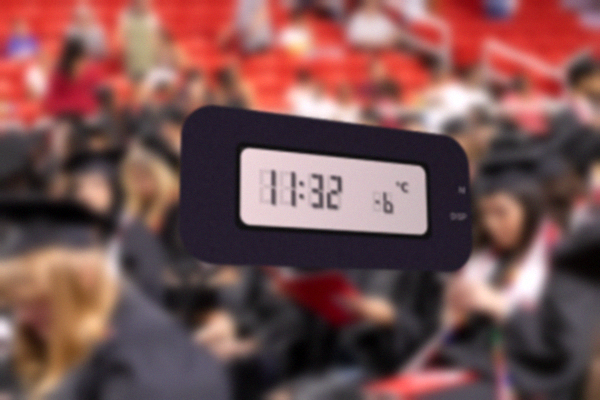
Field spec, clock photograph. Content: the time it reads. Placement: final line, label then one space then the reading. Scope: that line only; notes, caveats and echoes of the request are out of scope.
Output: 11:32
